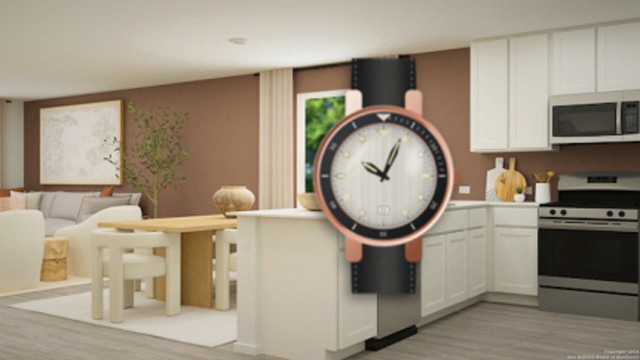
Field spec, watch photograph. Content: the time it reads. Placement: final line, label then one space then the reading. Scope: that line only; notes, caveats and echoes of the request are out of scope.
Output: 10:04
